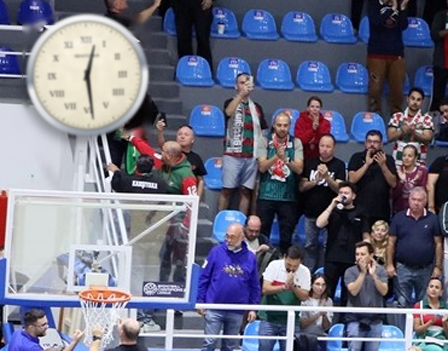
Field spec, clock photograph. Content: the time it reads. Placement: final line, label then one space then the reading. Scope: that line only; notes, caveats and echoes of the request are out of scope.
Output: 12:29
